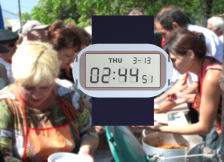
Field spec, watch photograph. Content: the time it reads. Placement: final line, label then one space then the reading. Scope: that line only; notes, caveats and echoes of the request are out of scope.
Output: 2:44:51
